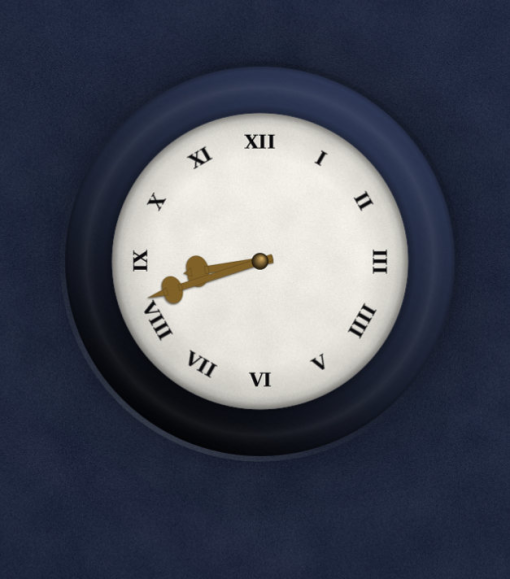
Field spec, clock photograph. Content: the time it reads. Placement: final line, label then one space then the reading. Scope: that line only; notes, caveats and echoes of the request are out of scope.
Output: 8:42
